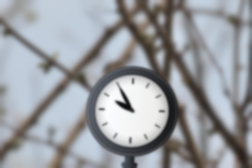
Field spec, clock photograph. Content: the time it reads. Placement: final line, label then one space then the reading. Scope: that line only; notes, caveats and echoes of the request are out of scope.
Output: 9:55
